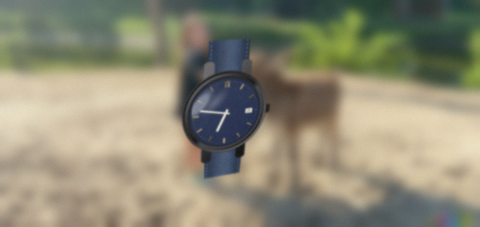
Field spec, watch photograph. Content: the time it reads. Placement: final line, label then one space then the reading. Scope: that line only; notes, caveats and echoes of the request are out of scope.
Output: 6:47
